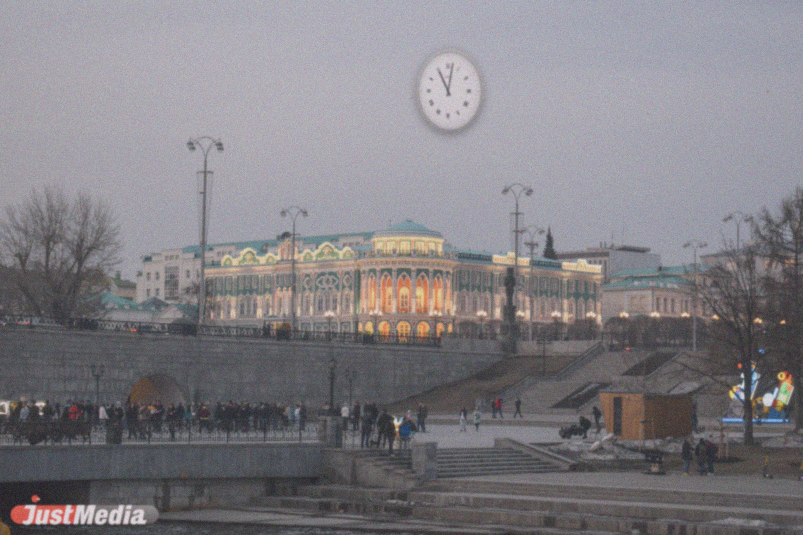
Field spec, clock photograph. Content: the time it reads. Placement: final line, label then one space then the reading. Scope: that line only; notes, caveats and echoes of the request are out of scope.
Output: 11:02
